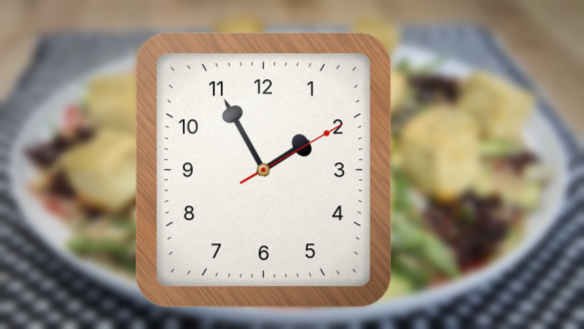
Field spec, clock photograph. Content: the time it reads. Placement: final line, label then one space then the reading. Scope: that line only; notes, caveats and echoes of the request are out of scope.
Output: 1:55:10
